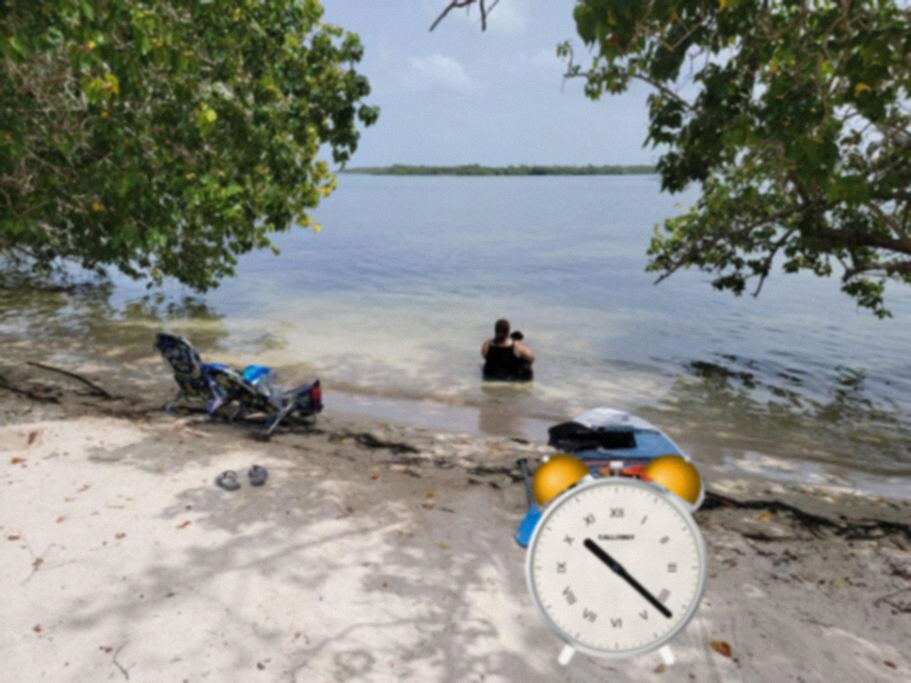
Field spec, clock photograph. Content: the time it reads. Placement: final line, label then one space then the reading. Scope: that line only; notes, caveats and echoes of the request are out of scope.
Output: 10:22
